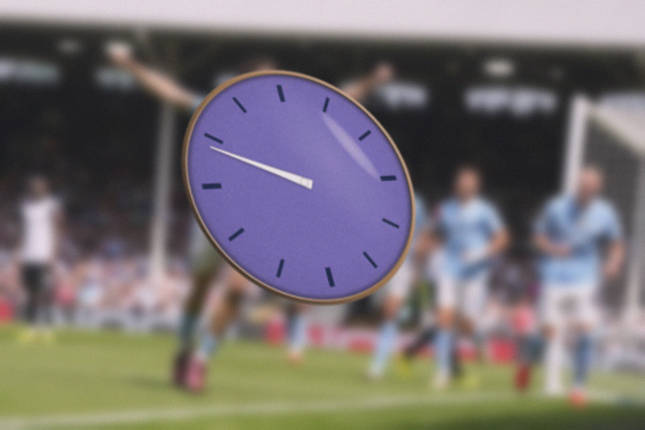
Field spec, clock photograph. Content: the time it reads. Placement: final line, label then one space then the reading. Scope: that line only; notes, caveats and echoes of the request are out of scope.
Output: 9:49
